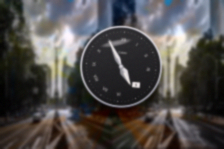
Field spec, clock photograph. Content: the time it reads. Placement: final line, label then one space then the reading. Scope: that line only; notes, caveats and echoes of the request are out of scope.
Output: 4:55
